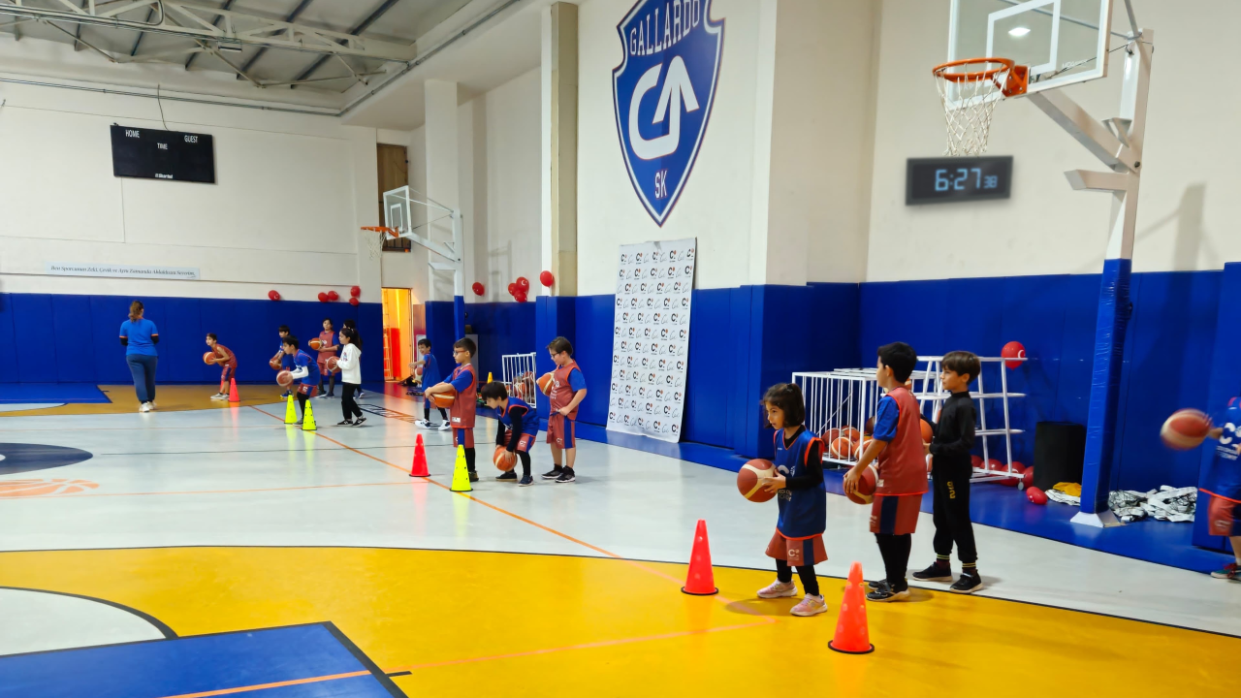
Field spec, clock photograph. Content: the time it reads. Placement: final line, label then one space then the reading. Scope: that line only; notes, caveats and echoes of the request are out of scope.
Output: 6:27
